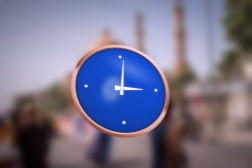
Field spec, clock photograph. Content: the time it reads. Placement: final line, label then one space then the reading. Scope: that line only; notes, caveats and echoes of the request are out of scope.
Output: 3:01
